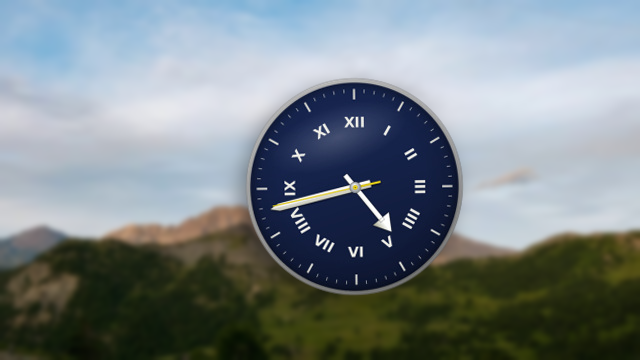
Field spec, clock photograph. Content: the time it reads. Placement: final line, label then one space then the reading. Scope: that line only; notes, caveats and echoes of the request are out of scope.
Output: 4:42:43
